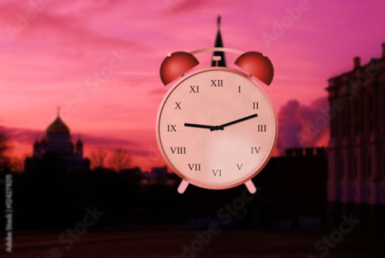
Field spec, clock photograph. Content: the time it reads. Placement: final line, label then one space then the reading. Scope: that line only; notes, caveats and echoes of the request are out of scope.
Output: 9:12
